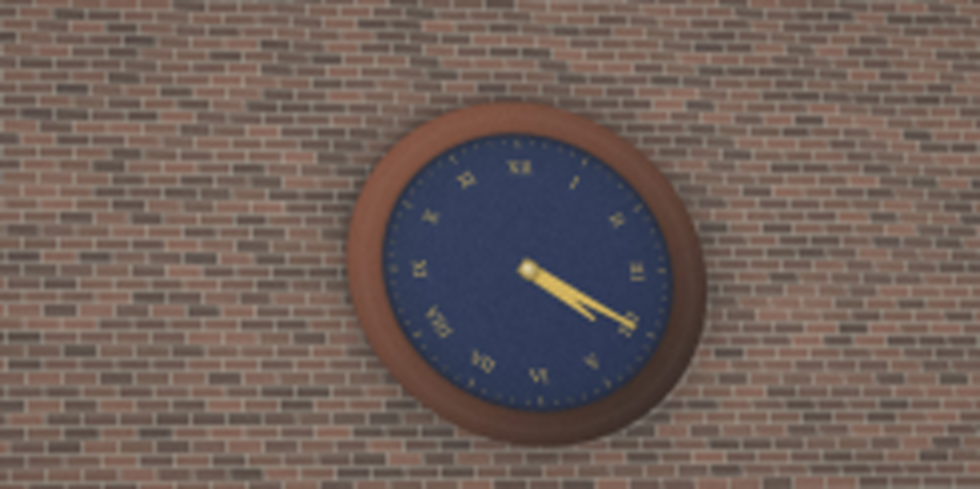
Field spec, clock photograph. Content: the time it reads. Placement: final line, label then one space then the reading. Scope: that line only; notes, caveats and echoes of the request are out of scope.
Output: 4:20
